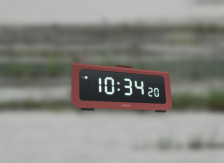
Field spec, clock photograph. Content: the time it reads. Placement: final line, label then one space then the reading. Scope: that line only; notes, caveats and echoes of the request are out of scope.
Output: 10:34:20
